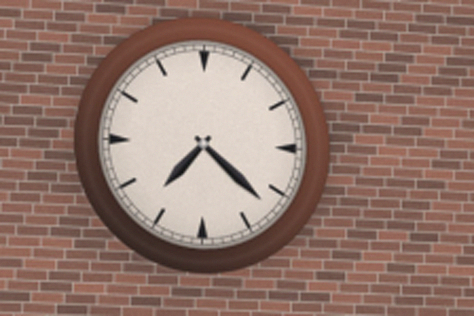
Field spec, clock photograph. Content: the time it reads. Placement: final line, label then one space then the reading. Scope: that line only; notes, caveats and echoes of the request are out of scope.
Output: 7:22
